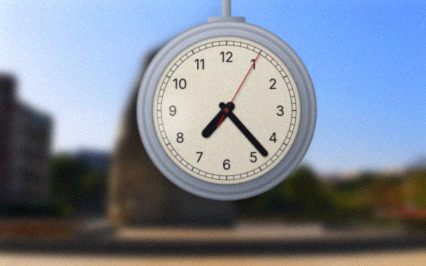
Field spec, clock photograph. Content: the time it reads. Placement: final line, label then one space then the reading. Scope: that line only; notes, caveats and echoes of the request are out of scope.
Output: 7:23:05
